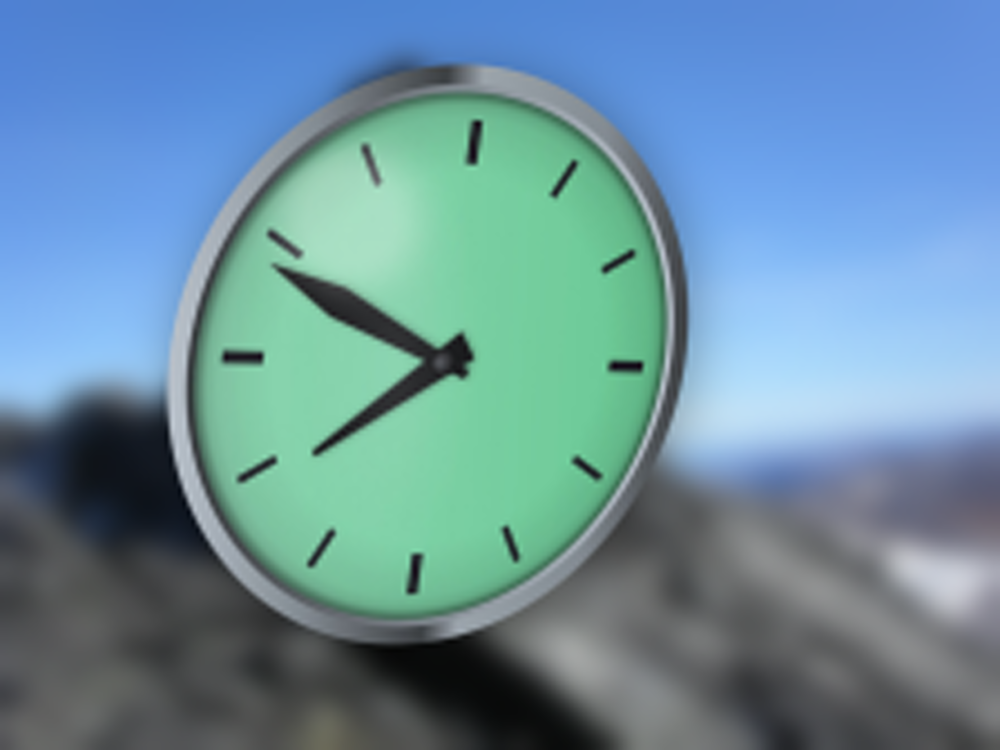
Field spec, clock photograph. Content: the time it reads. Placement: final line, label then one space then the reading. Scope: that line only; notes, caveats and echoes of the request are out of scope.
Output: 7:49
